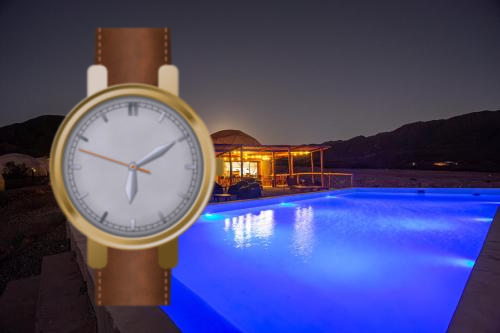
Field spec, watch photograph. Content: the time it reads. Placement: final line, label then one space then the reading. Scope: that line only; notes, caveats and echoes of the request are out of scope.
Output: 6:09:48
